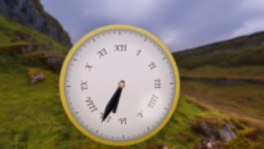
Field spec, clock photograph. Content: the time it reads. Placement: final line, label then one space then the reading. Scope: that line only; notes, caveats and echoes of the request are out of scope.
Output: 6:35
